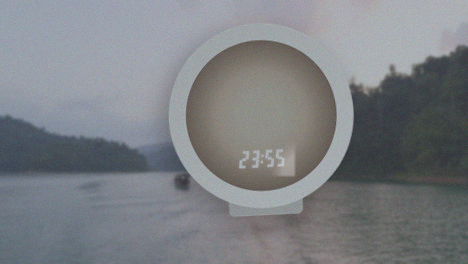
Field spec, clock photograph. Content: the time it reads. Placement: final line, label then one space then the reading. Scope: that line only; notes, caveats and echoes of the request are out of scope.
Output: 23:55
